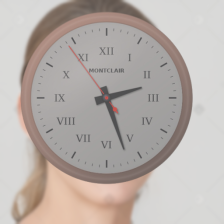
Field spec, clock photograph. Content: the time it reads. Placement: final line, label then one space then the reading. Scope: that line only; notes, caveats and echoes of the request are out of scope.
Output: 2:26:54
